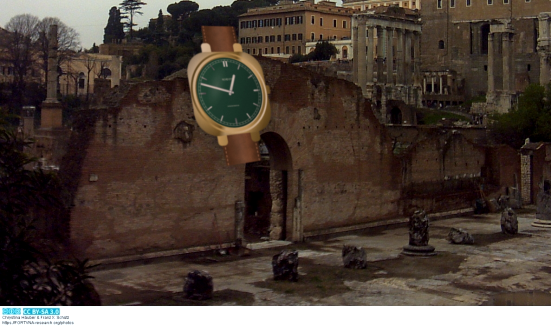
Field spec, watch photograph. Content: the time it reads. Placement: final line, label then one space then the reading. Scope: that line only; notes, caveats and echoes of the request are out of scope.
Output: 12:48
